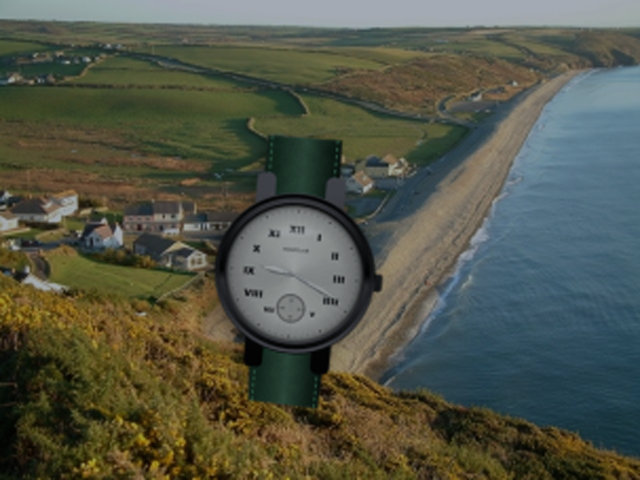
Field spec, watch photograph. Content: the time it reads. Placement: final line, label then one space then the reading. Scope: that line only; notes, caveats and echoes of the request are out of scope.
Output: 9:19
